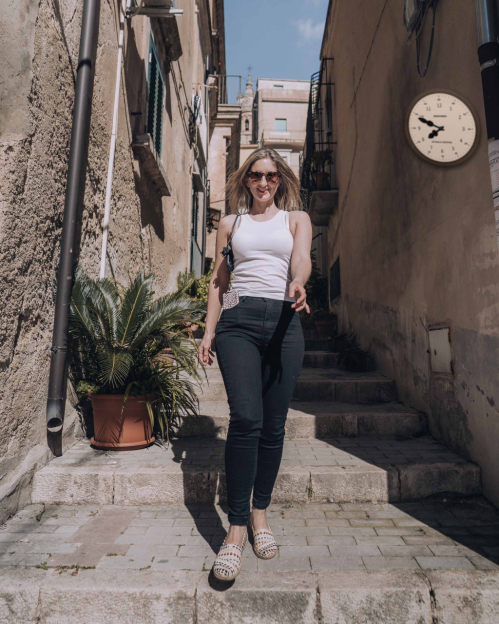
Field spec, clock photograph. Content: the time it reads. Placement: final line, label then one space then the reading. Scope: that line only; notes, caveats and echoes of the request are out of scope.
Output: 7:49
